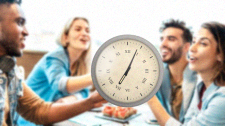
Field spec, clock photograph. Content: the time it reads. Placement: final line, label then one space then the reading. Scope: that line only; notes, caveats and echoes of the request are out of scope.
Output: 7:04
